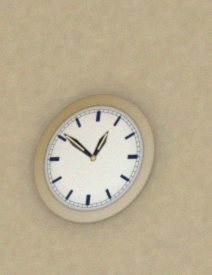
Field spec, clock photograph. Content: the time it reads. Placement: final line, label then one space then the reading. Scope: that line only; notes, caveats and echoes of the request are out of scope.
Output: 12:51
